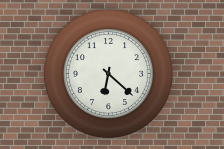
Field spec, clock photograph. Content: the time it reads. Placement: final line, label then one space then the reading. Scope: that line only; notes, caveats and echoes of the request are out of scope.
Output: 6:22
